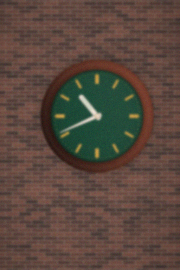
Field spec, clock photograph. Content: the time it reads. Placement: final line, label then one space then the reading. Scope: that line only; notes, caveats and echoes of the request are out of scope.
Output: 10:41
